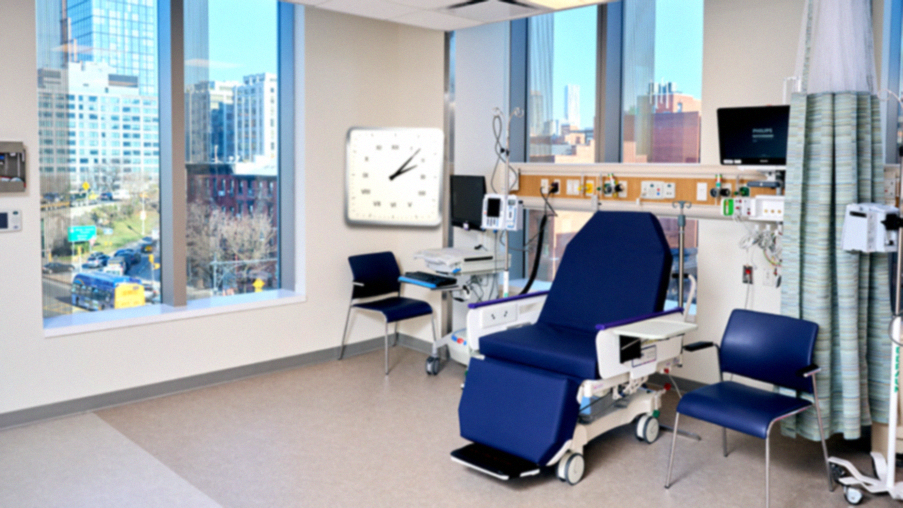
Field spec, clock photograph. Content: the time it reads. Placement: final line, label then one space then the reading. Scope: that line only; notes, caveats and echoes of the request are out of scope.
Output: 2:07
